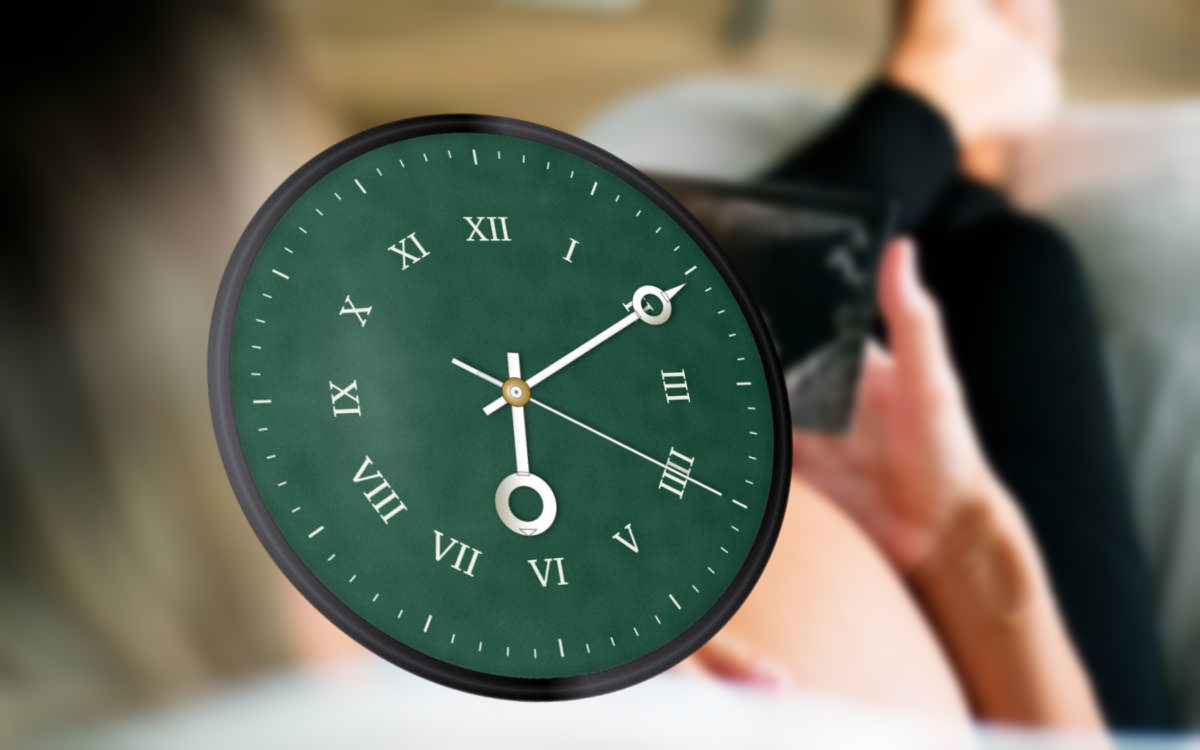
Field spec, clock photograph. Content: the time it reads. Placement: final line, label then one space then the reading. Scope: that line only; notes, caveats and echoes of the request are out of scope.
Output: 6:10:20
